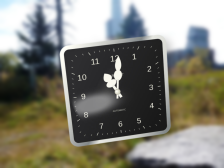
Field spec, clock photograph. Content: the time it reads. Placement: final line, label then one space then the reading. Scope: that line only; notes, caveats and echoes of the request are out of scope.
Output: 11:01
